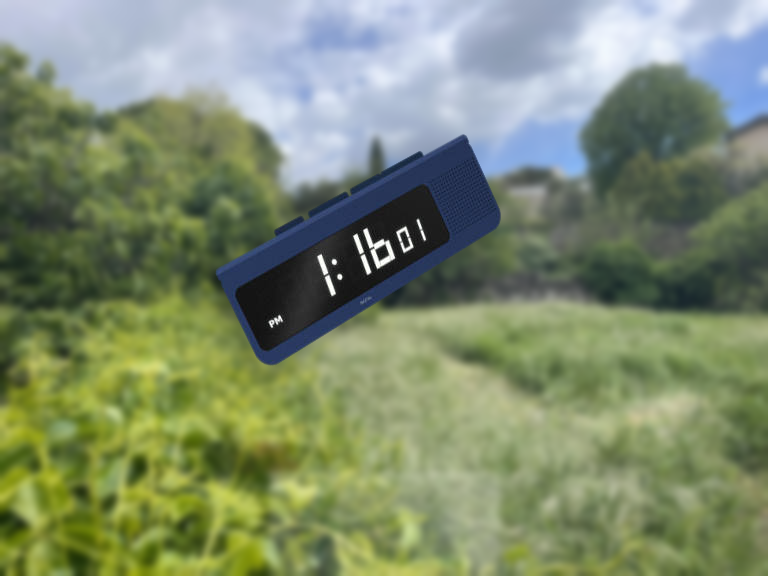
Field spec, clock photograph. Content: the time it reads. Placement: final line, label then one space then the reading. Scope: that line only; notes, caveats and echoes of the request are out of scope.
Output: 1:16:01
